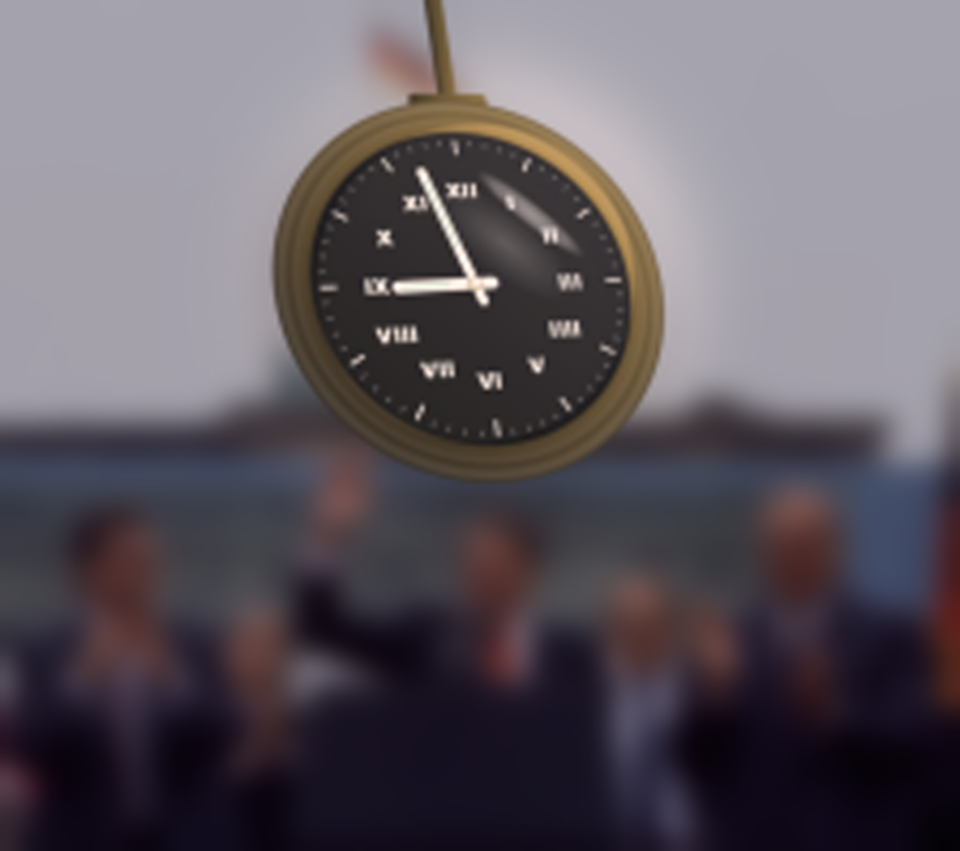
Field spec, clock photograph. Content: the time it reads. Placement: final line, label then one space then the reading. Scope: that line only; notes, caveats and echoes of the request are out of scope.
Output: 8:57
